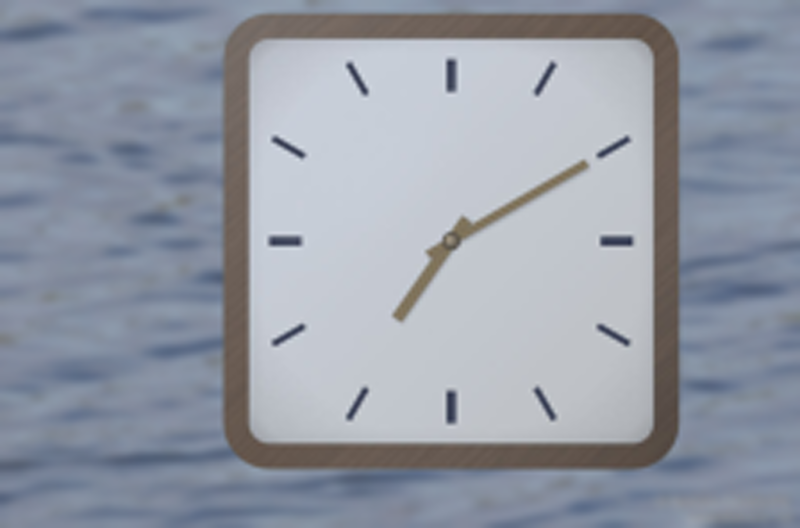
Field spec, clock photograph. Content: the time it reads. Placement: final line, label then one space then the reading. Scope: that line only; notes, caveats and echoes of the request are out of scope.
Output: 7:10
